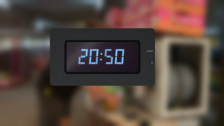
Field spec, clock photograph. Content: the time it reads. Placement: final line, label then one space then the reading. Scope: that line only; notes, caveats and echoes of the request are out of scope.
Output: 20:50
